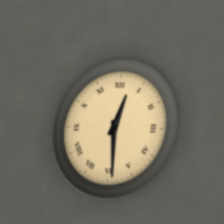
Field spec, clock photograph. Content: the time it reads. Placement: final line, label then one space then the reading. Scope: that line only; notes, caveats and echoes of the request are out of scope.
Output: 12:29
